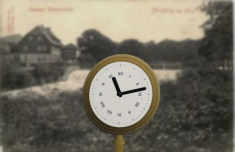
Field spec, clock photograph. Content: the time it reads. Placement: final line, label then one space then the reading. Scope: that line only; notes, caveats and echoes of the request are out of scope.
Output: 11:13
